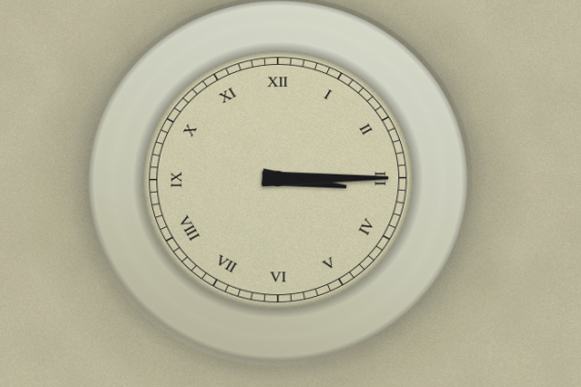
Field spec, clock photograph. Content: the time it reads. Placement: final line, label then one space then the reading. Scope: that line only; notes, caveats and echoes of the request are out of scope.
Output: 3:15
